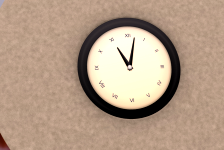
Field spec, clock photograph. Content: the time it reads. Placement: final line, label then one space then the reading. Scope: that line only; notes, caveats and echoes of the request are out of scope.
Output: 11:02
